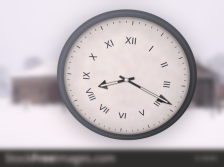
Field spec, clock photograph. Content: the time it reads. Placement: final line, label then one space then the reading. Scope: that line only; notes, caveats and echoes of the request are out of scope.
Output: 8:19
